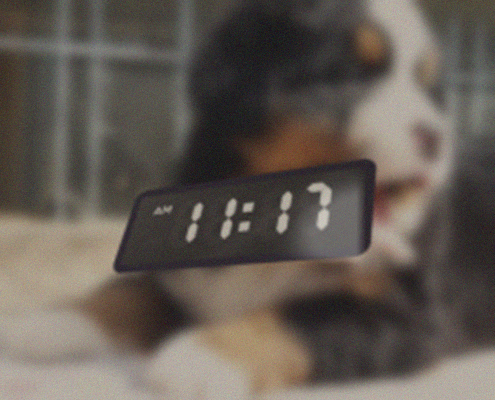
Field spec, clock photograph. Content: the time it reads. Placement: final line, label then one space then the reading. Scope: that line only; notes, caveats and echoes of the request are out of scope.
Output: 11:17
